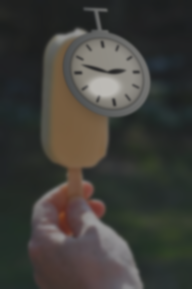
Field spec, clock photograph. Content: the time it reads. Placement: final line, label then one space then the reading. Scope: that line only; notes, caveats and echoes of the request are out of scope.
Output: 2:48
